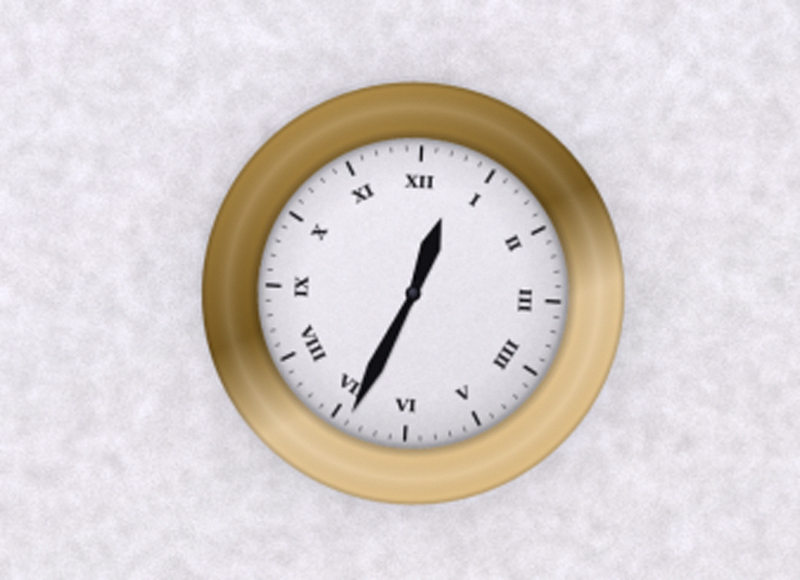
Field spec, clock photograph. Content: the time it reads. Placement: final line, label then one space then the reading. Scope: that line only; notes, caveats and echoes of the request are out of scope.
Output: 12:34
